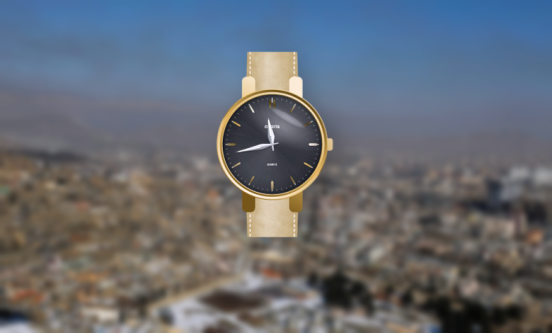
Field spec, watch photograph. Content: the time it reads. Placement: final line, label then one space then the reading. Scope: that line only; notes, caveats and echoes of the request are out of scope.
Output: 11:43
